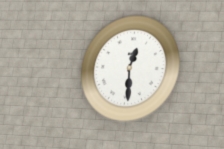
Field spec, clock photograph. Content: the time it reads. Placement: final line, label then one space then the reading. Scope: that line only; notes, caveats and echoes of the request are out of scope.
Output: 12:29
